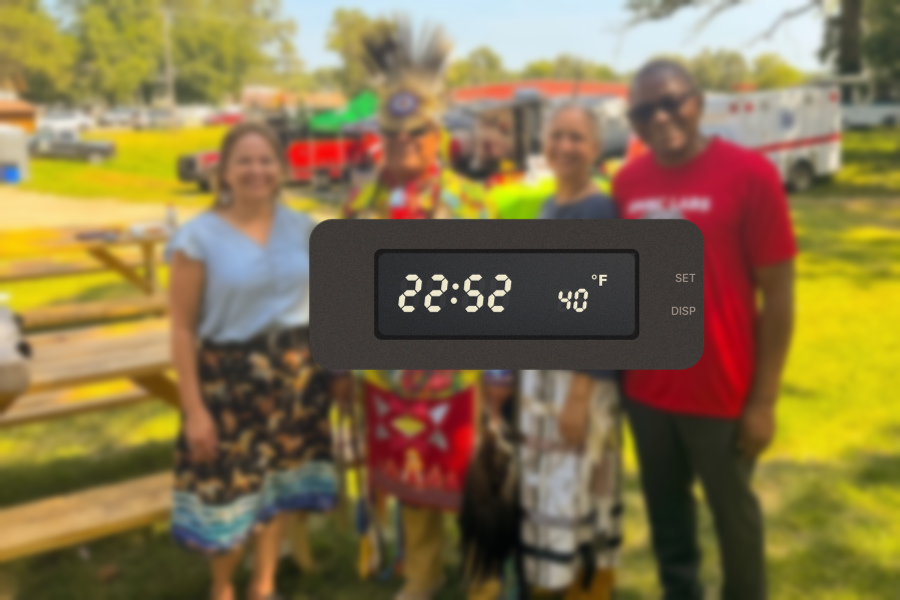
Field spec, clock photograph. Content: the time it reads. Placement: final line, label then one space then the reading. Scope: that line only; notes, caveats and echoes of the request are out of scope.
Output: 22:52
